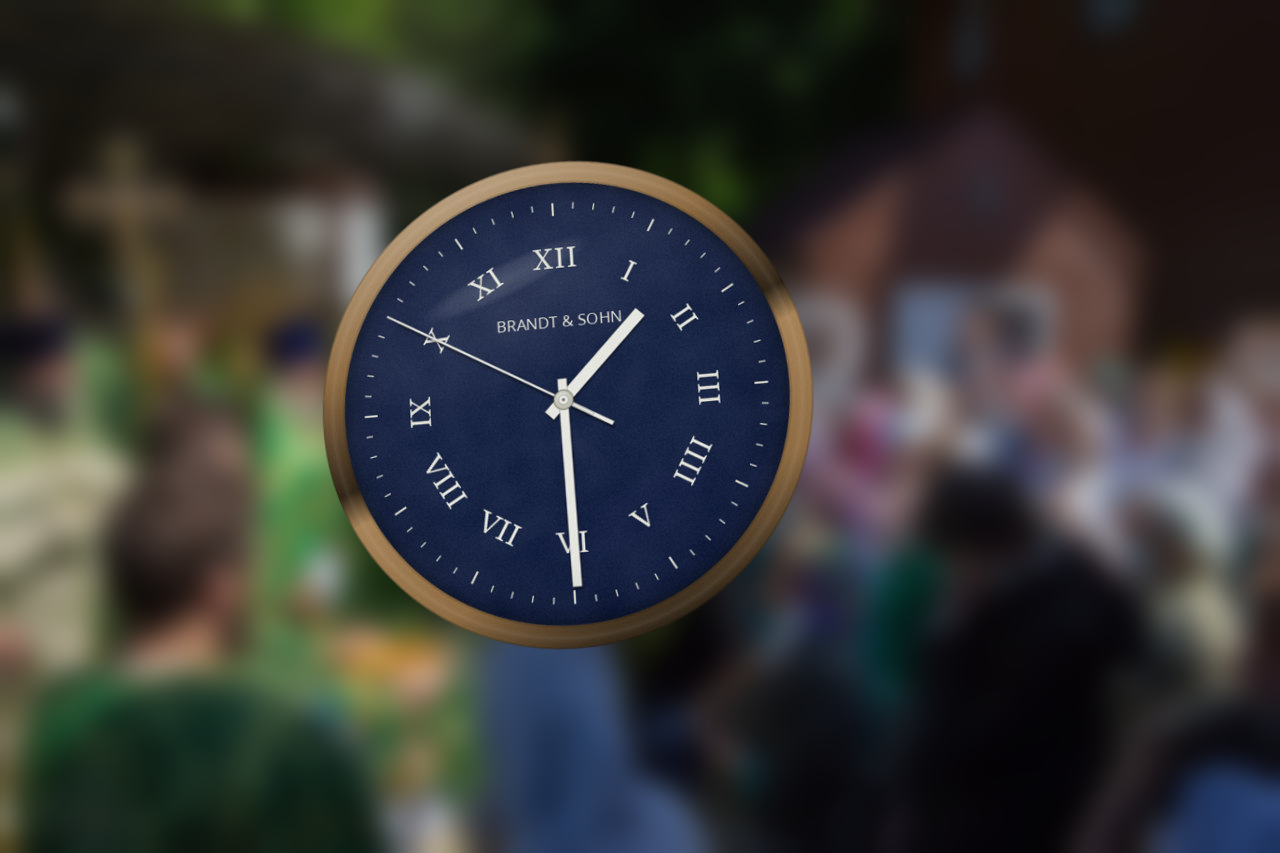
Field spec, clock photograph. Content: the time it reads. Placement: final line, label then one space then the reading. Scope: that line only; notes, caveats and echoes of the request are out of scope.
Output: 1:29:50
